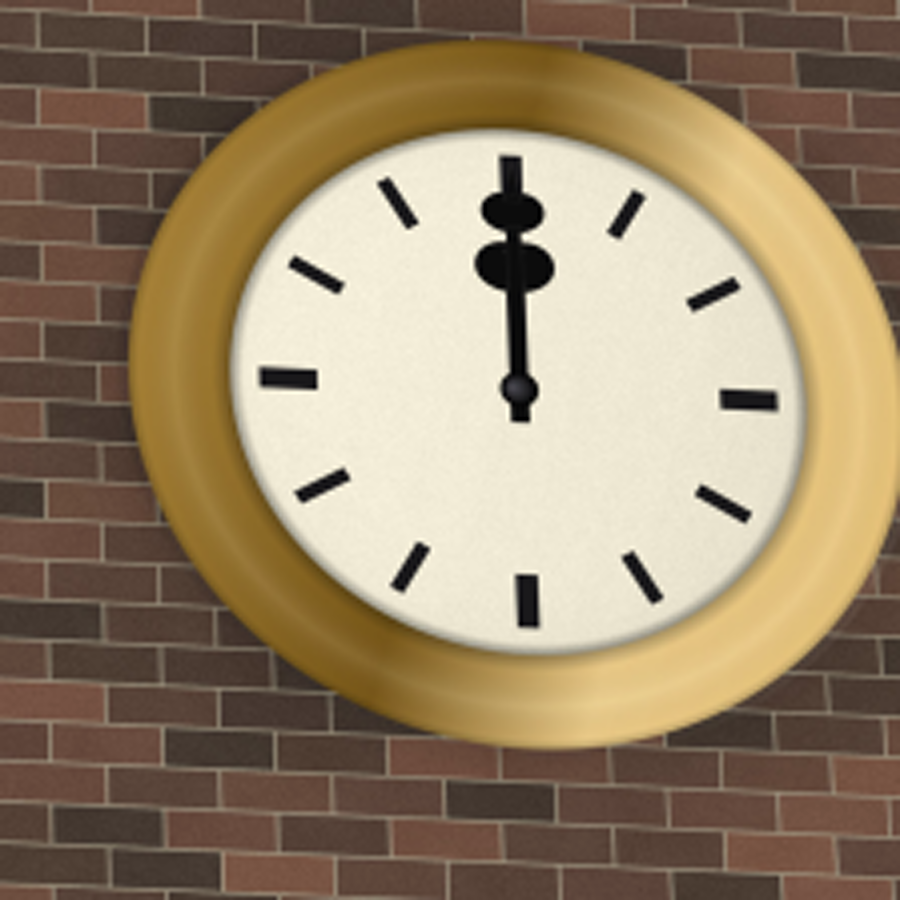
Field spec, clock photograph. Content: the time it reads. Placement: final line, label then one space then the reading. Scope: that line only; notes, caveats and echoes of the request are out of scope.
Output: 12:00
